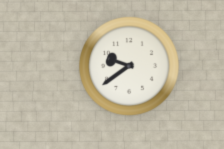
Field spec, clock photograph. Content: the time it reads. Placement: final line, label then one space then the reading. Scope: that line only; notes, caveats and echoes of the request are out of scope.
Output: 9:39
